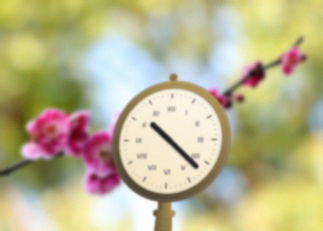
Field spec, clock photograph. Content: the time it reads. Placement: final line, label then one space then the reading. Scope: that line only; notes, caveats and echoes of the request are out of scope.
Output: 10:22
